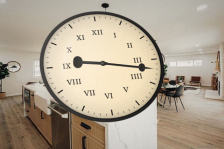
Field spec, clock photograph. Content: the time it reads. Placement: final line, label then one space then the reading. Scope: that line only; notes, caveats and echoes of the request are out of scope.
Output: 9:17
